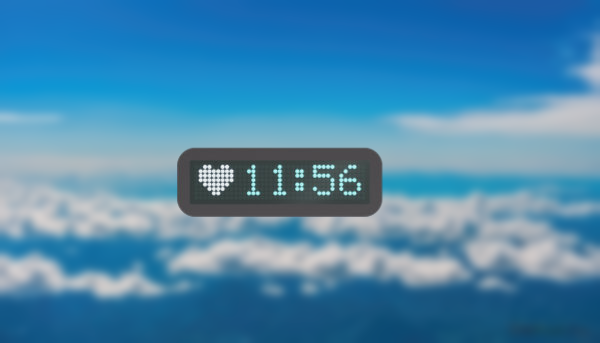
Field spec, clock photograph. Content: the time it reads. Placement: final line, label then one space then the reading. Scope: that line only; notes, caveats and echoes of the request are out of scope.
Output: 11:56
